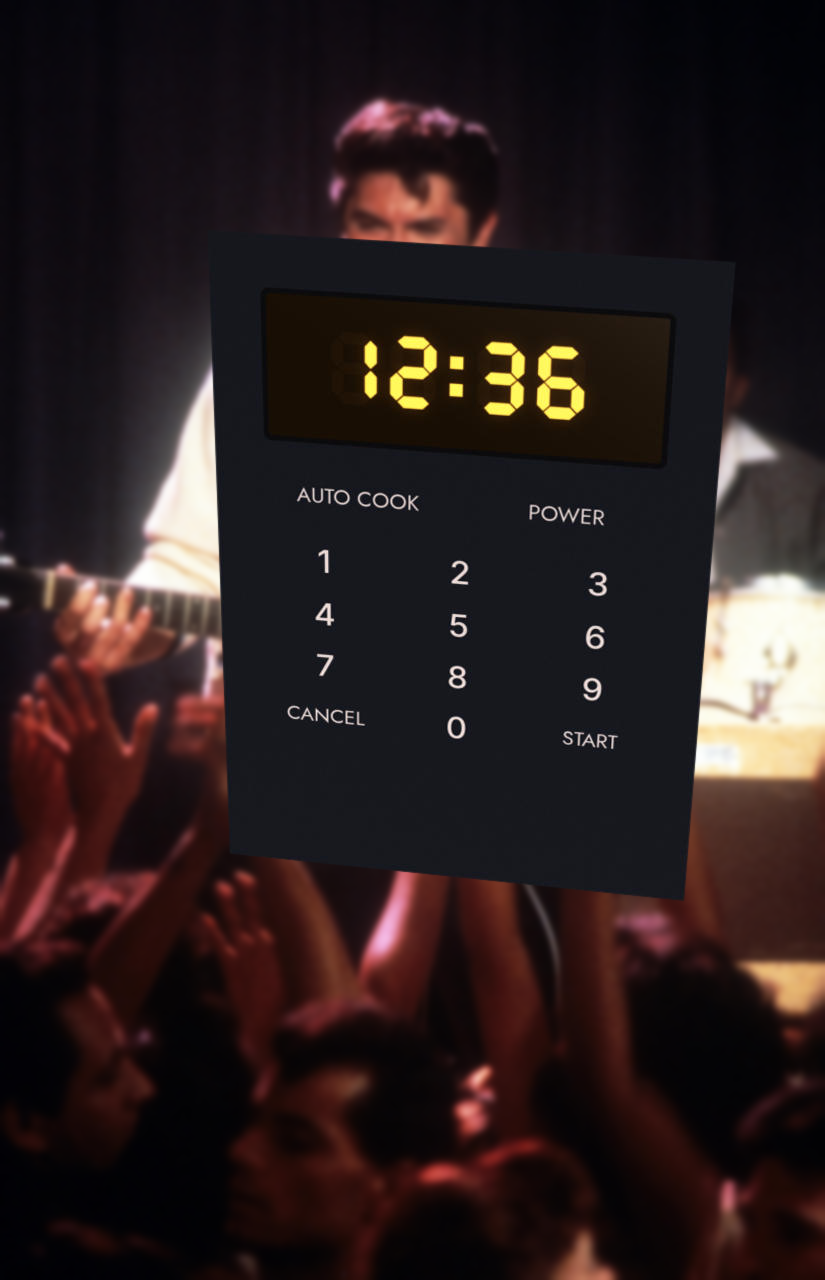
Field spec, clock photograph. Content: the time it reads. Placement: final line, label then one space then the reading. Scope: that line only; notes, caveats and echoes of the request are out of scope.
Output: 12:36
